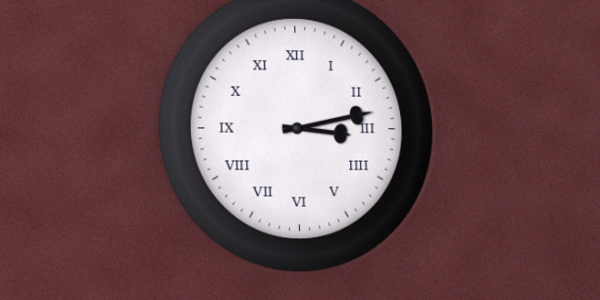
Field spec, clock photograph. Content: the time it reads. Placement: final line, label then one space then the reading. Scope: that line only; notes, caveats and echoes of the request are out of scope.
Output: 3:13
